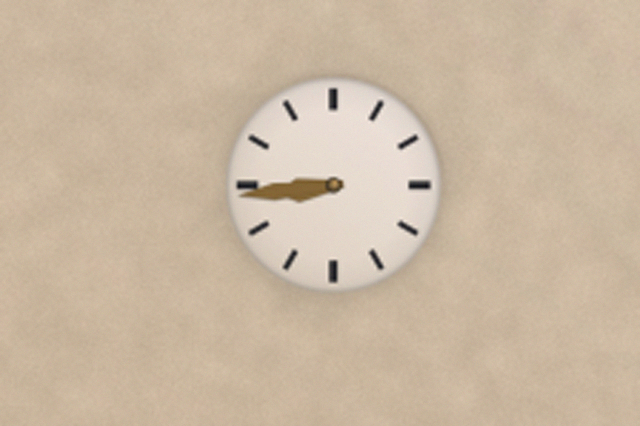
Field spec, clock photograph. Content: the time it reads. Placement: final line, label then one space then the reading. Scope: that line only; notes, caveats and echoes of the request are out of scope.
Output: 8:44
